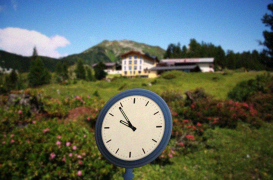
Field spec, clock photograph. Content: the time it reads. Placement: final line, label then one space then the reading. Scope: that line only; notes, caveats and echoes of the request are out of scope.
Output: 9:54
